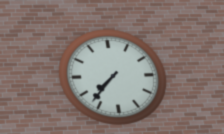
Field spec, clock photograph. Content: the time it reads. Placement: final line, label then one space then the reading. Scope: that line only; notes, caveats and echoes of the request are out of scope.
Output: 7:37
